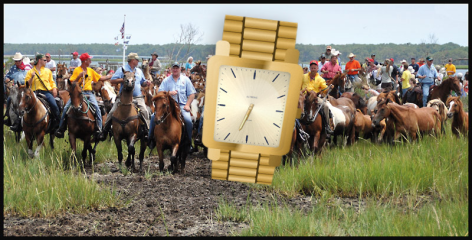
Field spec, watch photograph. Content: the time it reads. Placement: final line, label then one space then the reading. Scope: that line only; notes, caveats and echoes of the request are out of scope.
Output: 6:33
